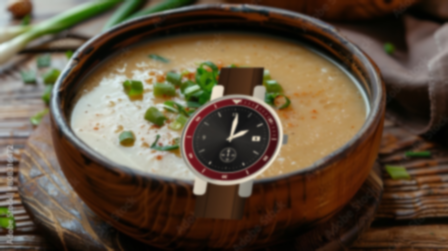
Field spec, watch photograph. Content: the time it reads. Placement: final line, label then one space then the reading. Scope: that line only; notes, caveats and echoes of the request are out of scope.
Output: 2:01
